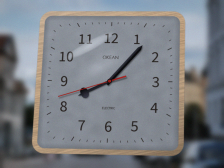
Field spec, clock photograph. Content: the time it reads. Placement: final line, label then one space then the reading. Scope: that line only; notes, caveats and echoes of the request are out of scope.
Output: 8:06:42
